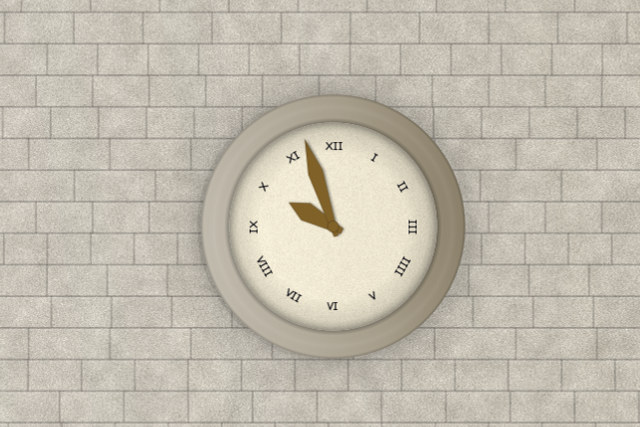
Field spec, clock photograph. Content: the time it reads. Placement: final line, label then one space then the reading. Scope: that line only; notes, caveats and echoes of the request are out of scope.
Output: 9:57
